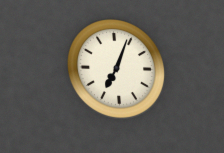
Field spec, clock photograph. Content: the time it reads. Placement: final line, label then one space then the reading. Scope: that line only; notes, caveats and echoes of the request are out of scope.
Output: 7:04
